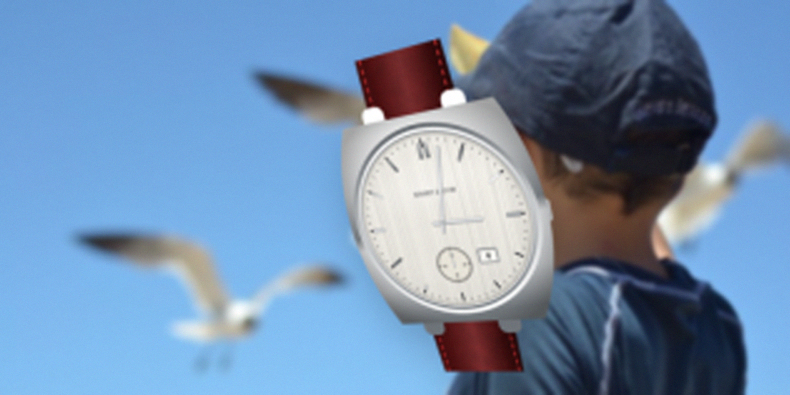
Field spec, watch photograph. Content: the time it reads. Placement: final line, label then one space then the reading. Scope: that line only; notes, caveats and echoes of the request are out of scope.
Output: 3:02
